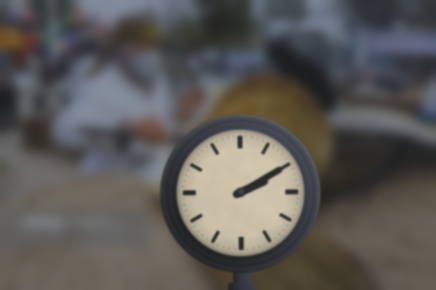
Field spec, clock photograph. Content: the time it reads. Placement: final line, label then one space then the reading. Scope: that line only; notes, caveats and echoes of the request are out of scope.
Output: 2:10
